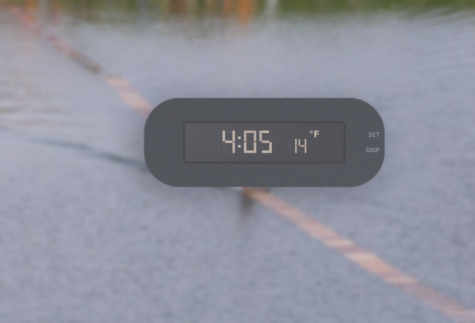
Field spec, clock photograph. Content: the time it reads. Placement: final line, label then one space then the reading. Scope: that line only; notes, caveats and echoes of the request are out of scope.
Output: 4:05
